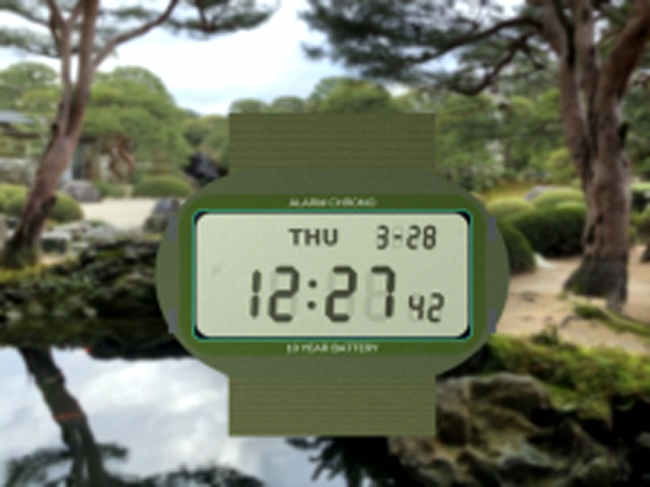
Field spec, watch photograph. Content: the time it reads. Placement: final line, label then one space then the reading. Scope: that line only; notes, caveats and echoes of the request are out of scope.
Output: 12:27:42
